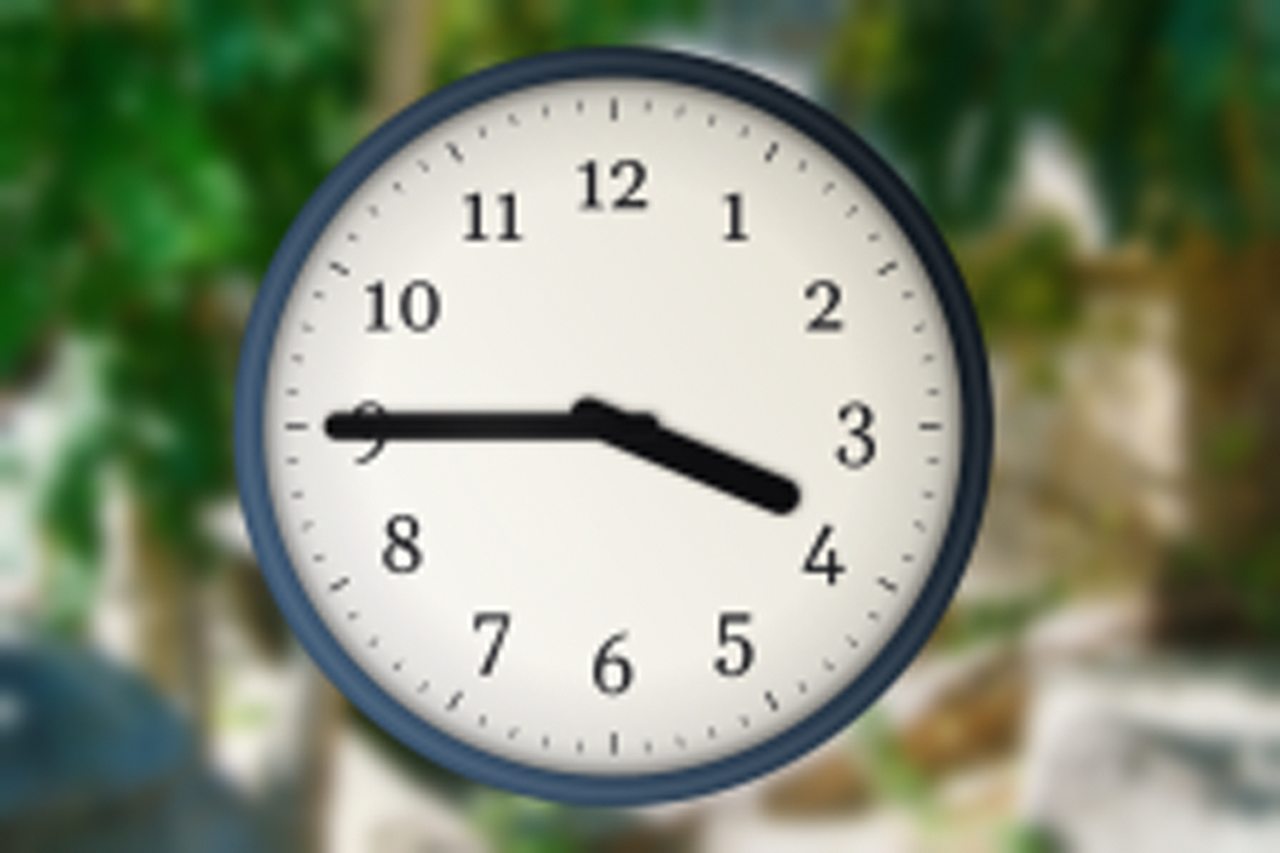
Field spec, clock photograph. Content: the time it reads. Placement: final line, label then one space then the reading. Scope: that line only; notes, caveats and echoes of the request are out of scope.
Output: 3:45
